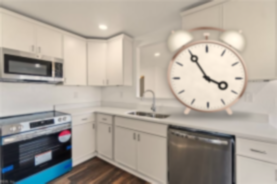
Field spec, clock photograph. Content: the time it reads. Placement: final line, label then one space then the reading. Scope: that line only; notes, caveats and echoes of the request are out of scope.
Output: 3:55
